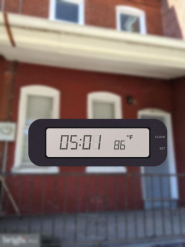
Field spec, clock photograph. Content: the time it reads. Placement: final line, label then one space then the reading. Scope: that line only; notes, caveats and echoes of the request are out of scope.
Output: 5:01
